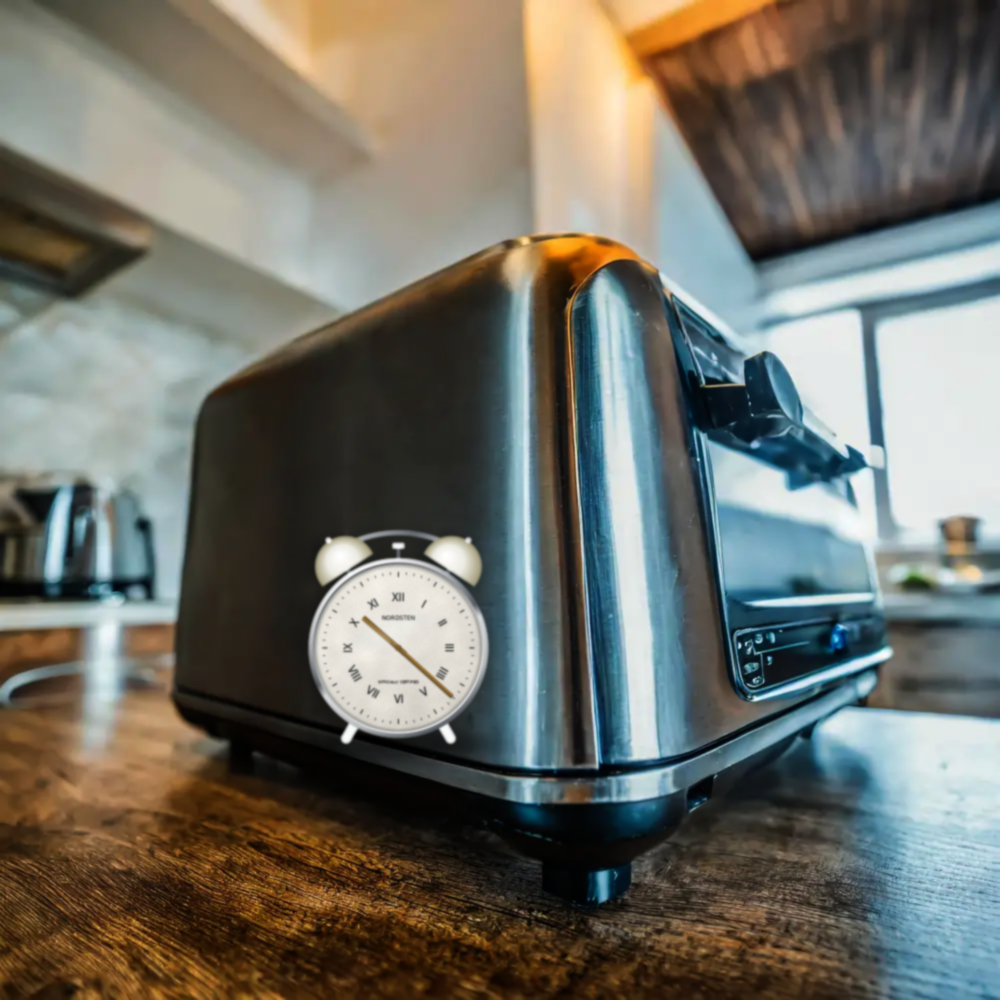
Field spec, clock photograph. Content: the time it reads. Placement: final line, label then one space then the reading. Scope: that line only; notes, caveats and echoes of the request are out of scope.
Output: 10:22
